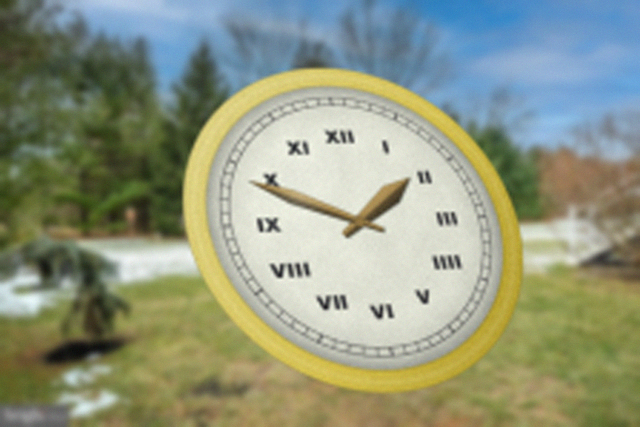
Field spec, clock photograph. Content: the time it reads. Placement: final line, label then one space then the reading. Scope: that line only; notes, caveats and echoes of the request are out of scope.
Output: 1:49
